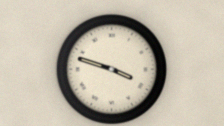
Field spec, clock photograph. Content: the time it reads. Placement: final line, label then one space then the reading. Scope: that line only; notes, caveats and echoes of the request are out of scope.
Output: 3:48
